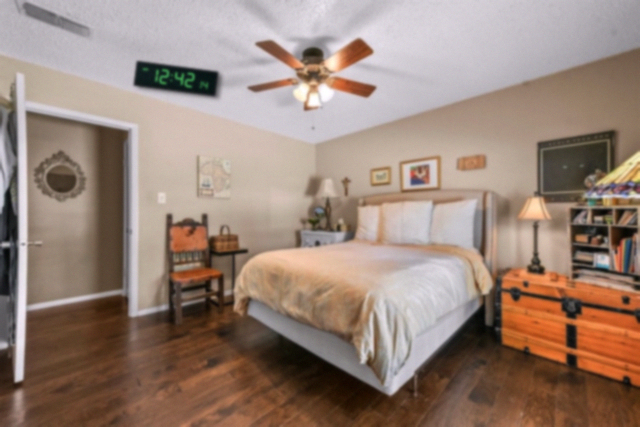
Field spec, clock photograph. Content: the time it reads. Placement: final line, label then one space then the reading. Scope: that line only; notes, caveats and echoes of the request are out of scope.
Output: 12:42
